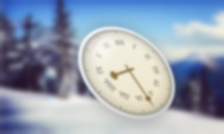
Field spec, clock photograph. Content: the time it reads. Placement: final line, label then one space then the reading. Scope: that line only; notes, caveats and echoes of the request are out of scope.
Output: 8:27
